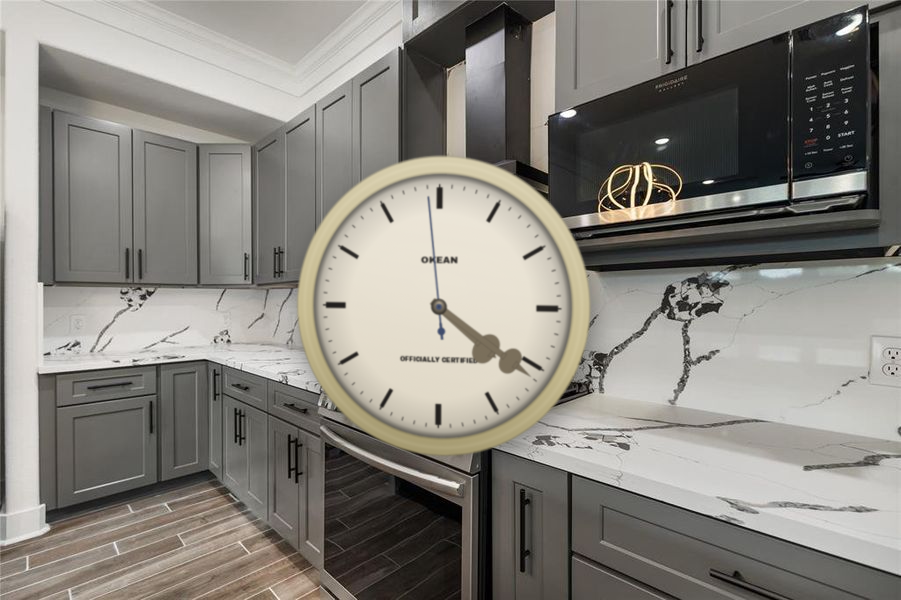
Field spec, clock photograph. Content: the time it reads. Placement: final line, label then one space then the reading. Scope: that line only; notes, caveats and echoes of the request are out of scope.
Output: 4:20:59
